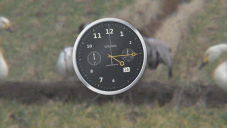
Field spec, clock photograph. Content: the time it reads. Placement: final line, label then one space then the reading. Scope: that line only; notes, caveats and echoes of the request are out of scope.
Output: 4:15
